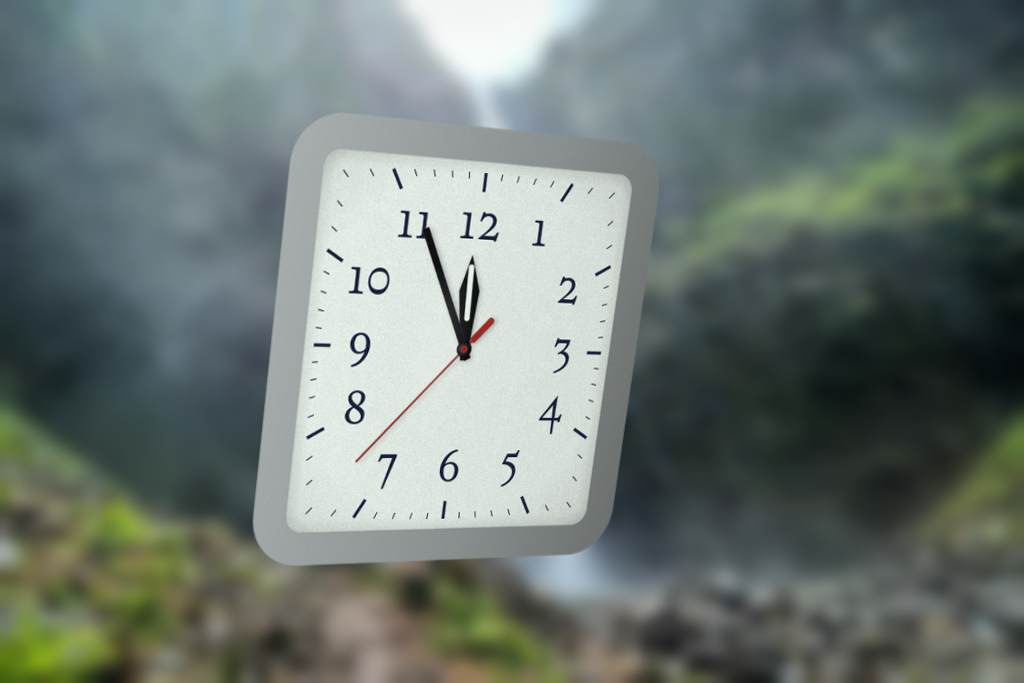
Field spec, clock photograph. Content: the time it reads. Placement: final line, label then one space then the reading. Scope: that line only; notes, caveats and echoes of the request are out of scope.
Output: 11:55:37
